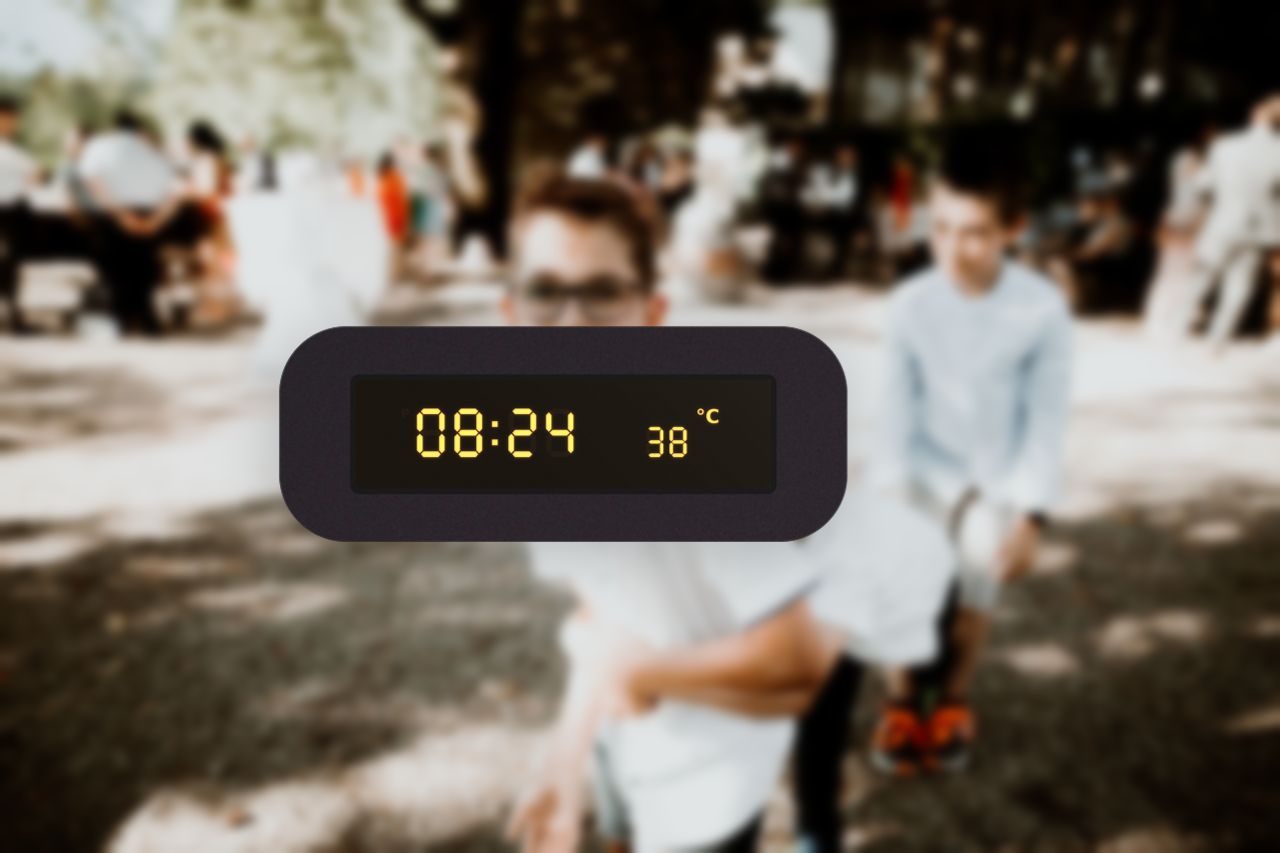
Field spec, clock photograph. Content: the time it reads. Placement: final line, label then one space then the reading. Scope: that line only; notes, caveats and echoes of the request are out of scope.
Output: 8:24
